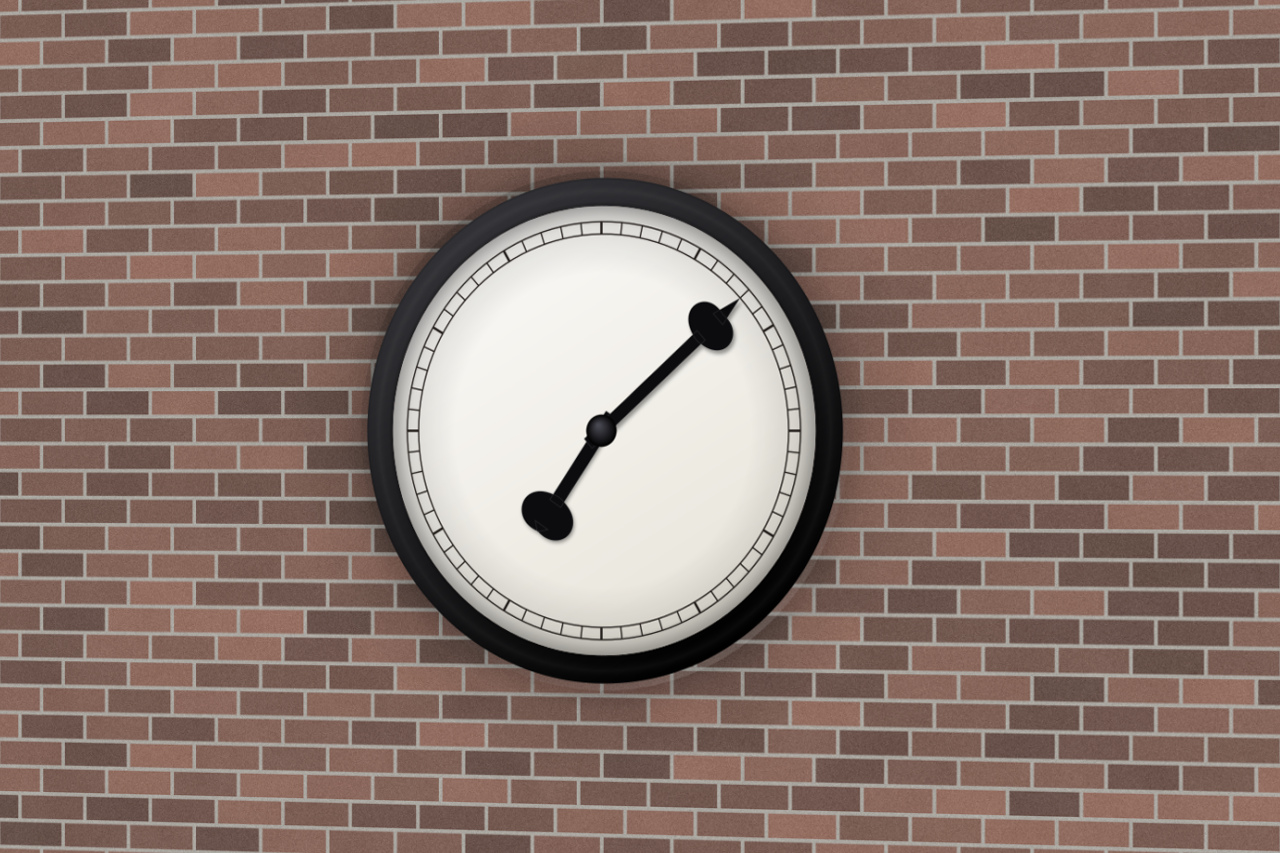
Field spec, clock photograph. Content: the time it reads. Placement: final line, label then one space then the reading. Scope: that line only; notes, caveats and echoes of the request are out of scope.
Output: 7:08
